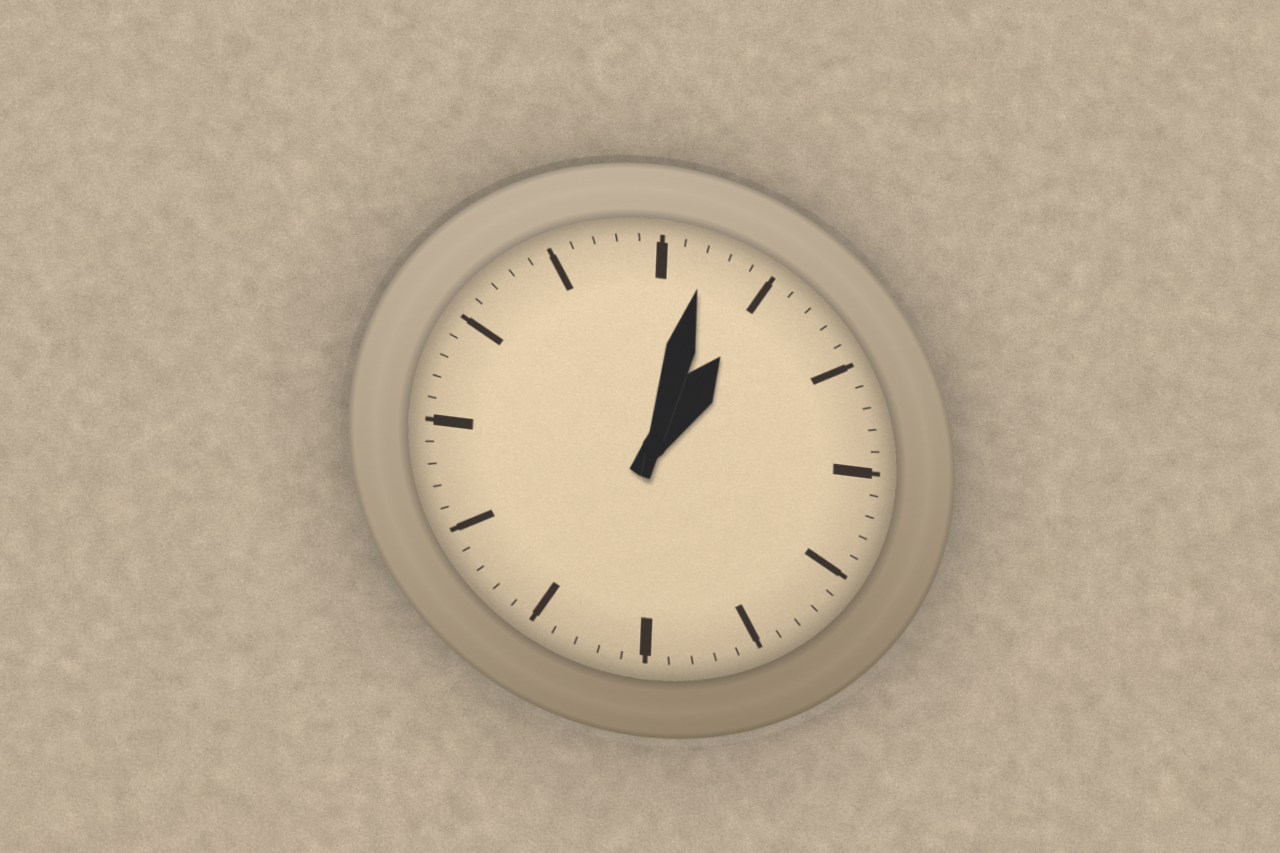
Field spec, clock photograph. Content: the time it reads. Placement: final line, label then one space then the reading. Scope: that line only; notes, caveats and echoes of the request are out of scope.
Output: 1:02
